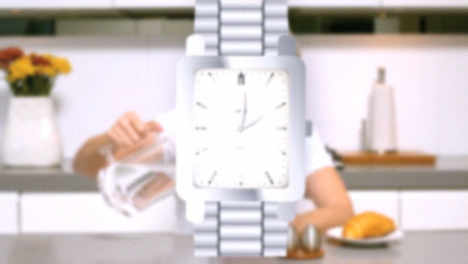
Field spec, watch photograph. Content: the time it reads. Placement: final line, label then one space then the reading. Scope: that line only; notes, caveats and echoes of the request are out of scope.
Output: 2:01
